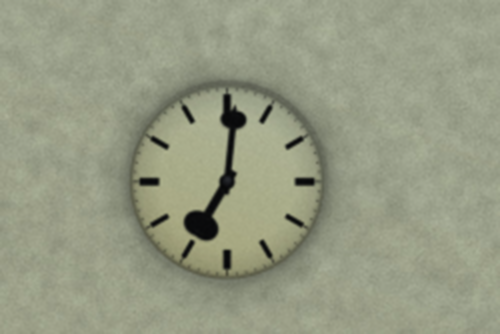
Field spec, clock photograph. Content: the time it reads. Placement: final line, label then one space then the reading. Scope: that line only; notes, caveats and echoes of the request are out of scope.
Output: 7:01
